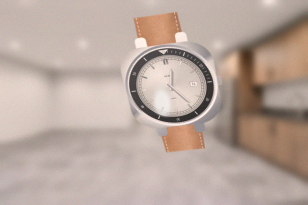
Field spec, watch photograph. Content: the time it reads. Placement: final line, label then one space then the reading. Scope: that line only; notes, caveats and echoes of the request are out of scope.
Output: 12:24
